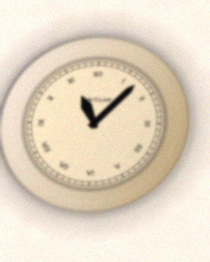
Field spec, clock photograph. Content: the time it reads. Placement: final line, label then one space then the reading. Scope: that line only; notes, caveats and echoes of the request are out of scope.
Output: 11:07
